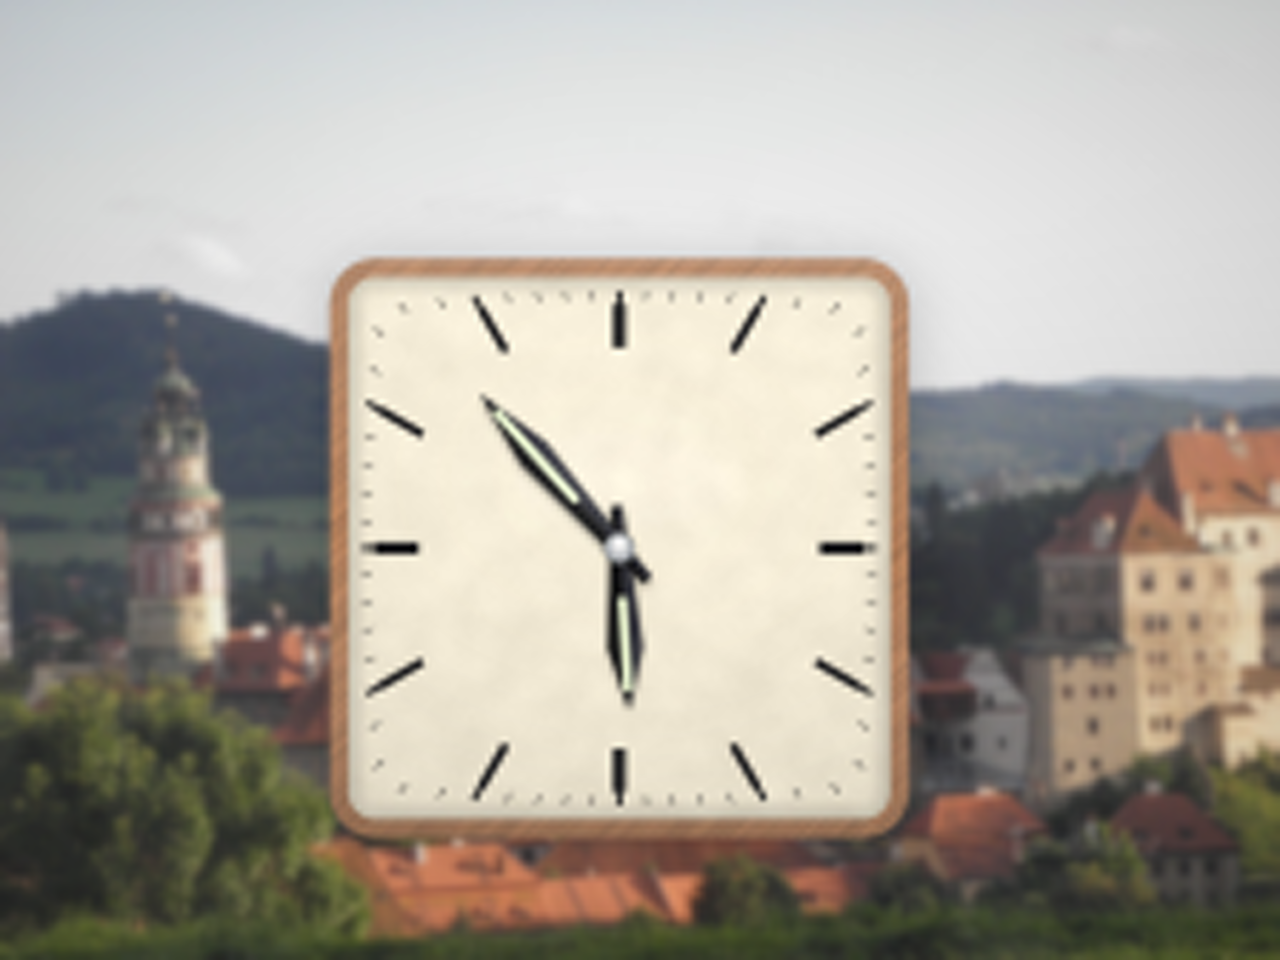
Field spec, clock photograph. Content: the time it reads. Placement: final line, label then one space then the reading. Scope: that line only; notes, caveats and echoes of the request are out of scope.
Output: 5:53
